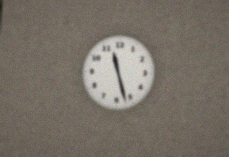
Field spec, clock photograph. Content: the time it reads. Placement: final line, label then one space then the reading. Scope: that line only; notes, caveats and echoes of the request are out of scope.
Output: 11:27
